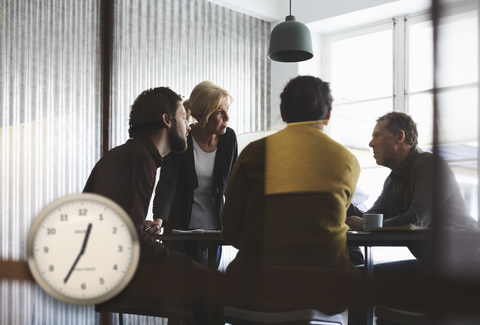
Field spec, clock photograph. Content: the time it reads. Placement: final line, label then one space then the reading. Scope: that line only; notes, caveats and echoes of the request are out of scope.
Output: 12:35
